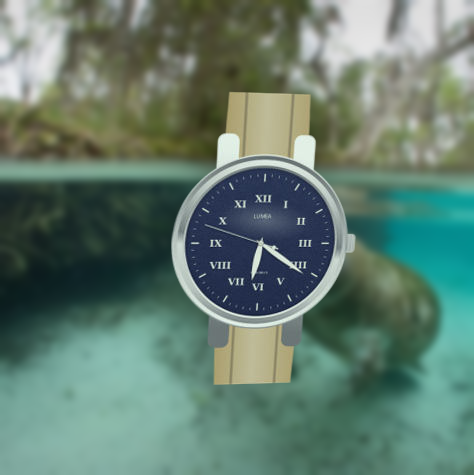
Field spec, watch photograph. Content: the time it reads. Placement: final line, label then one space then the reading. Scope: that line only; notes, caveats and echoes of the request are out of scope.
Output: 6:20:48
